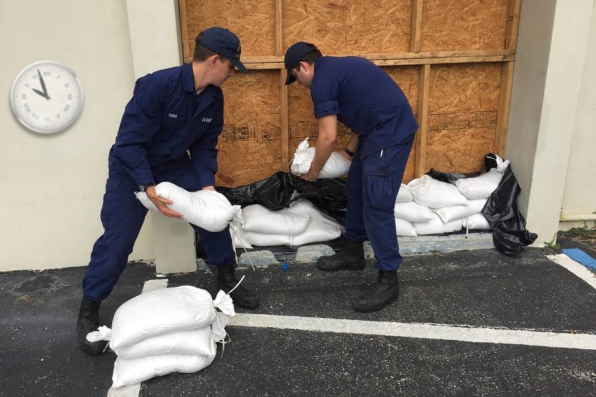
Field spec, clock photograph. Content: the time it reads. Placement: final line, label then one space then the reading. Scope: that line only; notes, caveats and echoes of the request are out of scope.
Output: 9:57
